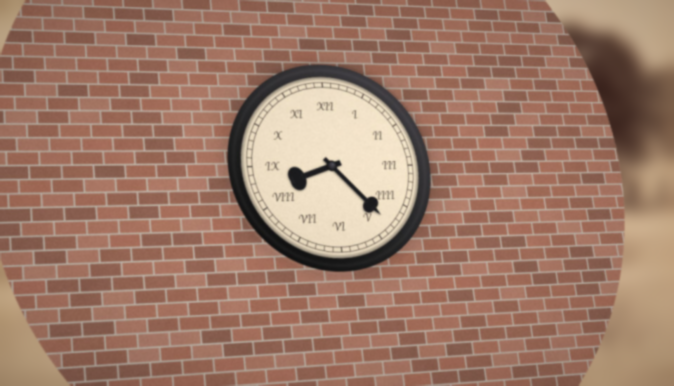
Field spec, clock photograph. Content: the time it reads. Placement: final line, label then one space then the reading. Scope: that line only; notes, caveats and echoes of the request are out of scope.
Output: 8:23
